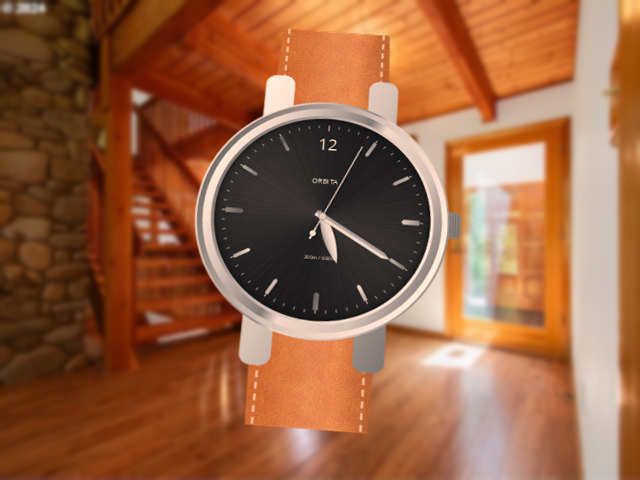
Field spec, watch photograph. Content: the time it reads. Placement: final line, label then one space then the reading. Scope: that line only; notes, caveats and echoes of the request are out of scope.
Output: 5:20:04
